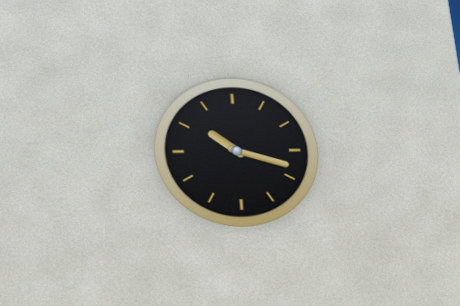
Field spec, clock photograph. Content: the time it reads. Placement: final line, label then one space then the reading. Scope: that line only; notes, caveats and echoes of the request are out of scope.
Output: 10:18
